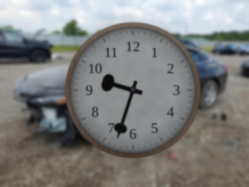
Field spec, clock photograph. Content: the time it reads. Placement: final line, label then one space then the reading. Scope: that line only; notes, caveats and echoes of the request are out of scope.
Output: 9:33
